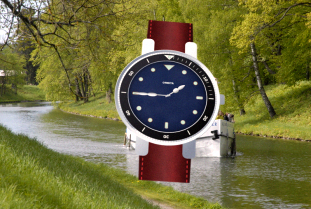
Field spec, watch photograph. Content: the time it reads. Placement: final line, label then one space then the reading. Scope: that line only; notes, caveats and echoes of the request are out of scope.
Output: 1:45
